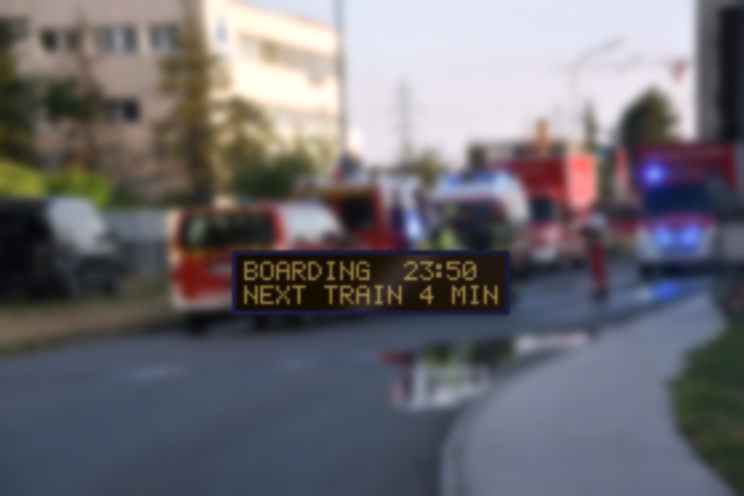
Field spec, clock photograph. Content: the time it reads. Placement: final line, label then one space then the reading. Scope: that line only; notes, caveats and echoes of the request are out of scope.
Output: 23:50
